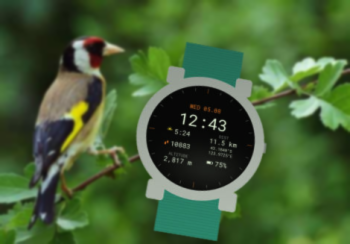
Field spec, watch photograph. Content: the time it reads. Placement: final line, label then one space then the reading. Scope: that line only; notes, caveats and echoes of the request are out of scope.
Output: 12:43
